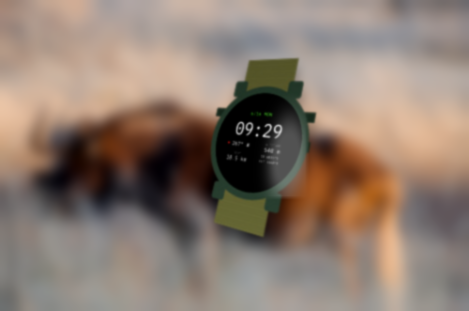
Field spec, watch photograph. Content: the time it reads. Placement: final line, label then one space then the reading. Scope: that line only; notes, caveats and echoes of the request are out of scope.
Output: 9:29
